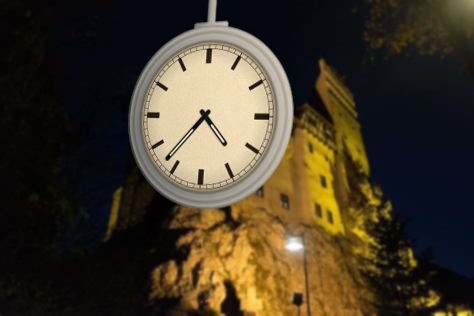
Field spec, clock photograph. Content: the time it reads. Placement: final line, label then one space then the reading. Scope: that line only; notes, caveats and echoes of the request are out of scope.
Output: 4:37
